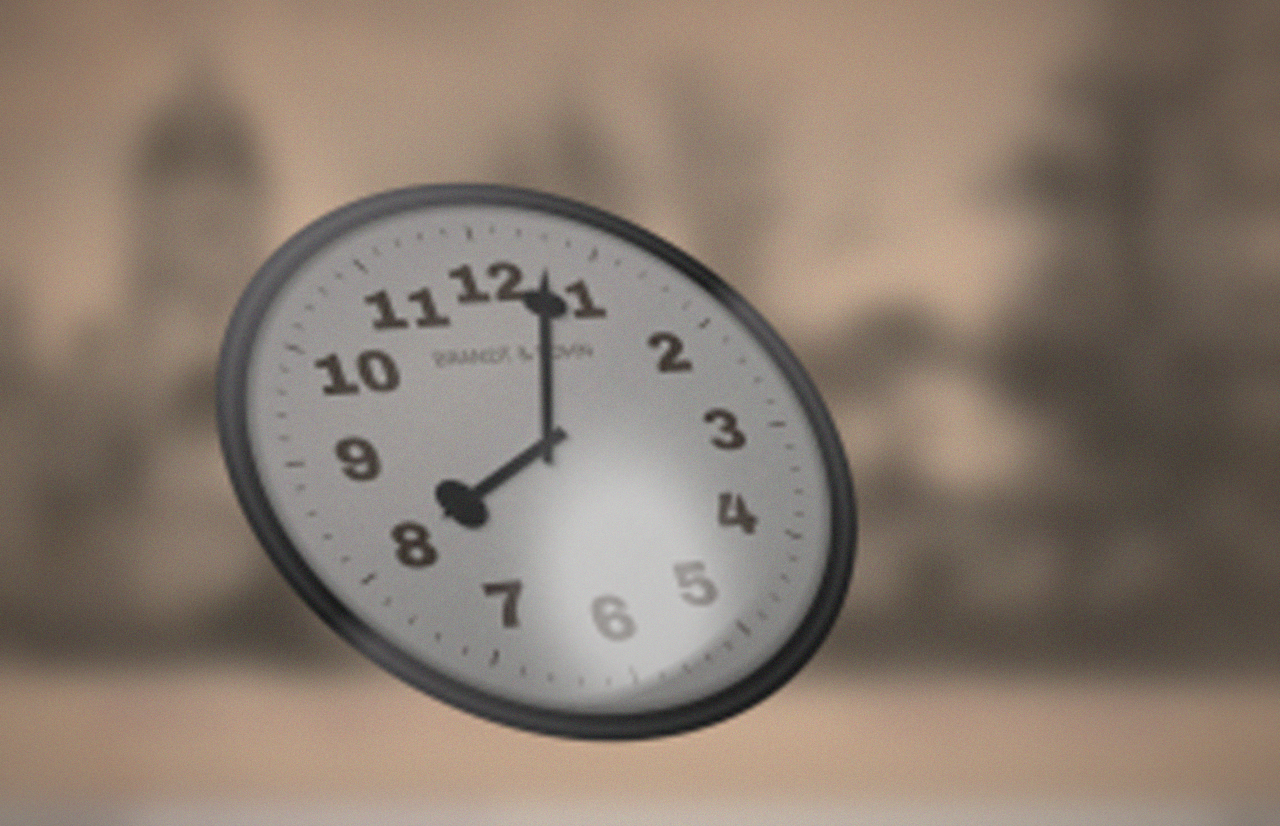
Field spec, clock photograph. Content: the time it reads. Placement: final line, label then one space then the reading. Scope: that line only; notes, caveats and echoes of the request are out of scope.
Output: 8:03
